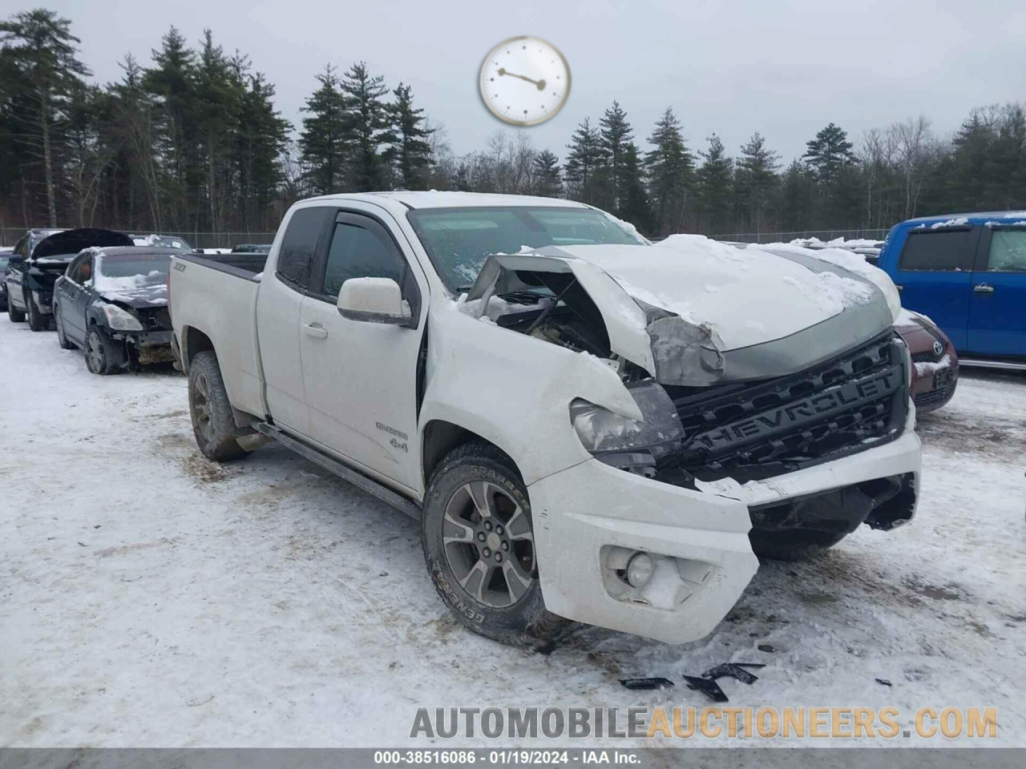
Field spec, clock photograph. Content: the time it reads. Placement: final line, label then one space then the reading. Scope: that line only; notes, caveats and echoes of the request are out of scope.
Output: 3:48
